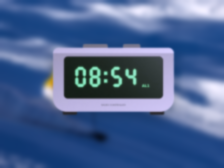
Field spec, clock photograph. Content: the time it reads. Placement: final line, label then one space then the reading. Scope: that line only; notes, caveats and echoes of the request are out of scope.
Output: 8:54
